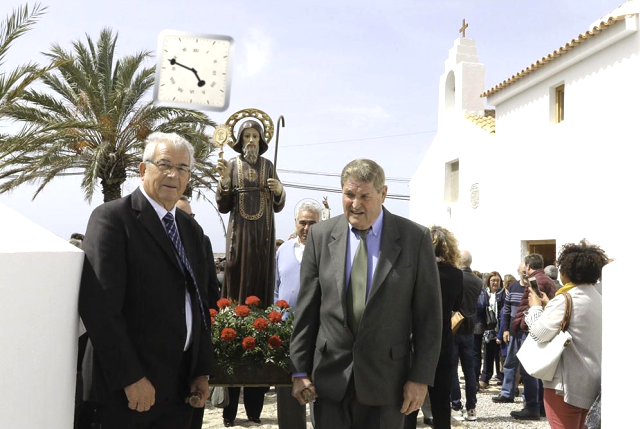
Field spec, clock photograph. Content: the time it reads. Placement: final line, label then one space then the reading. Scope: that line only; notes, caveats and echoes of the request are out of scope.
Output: 4:48
